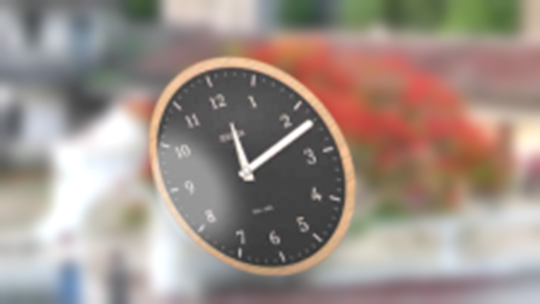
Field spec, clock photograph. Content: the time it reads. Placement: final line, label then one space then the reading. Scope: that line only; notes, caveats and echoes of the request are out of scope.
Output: 12:12
